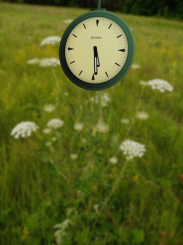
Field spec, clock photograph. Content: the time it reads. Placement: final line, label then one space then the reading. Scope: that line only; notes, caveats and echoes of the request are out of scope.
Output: 5:29
